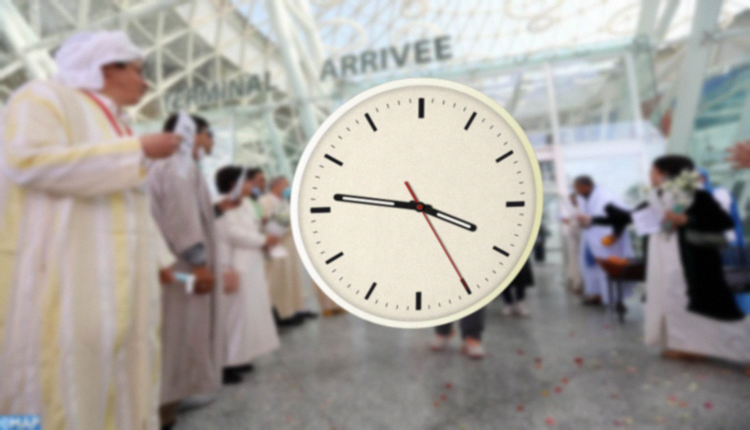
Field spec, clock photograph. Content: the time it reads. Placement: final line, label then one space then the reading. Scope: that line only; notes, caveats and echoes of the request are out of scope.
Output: 3:46:25
